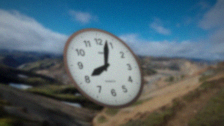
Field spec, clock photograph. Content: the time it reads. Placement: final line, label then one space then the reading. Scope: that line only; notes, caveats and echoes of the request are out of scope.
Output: 8:03
